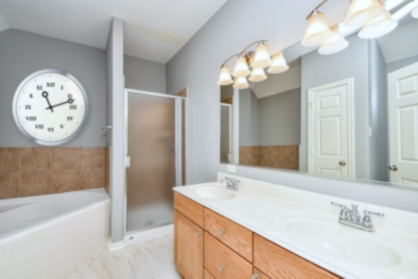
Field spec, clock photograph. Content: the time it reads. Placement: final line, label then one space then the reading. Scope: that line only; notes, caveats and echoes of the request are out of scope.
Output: 11:12
